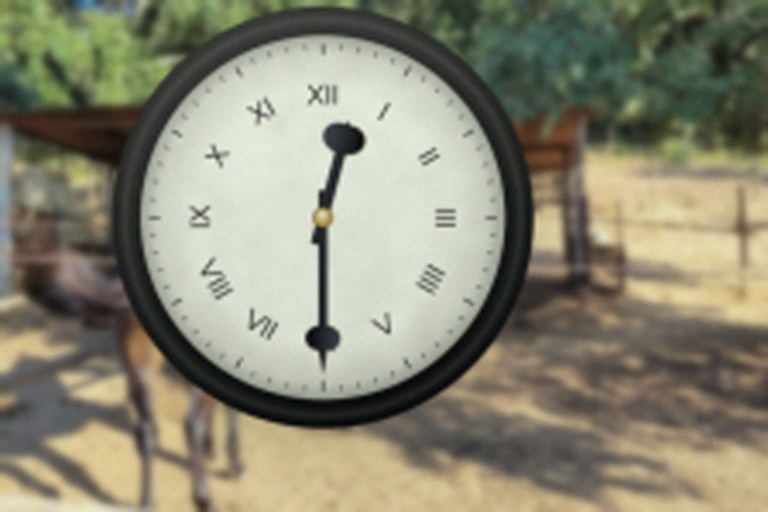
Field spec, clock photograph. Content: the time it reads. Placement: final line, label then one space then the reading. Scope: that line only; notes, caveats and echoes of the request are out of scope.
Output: 12:30
